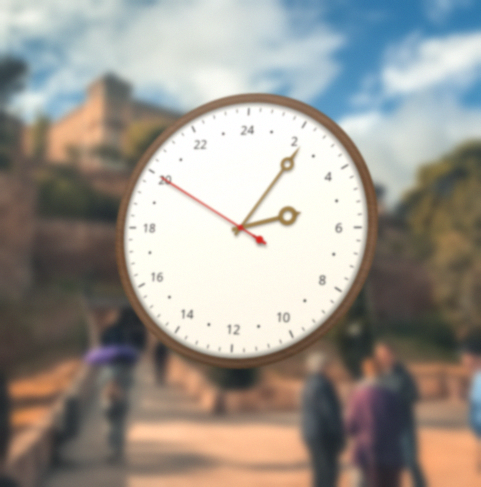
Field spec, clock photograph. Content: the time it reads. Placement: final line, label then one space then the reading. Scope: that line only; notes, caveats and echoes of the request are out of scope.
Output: 5:05:50
